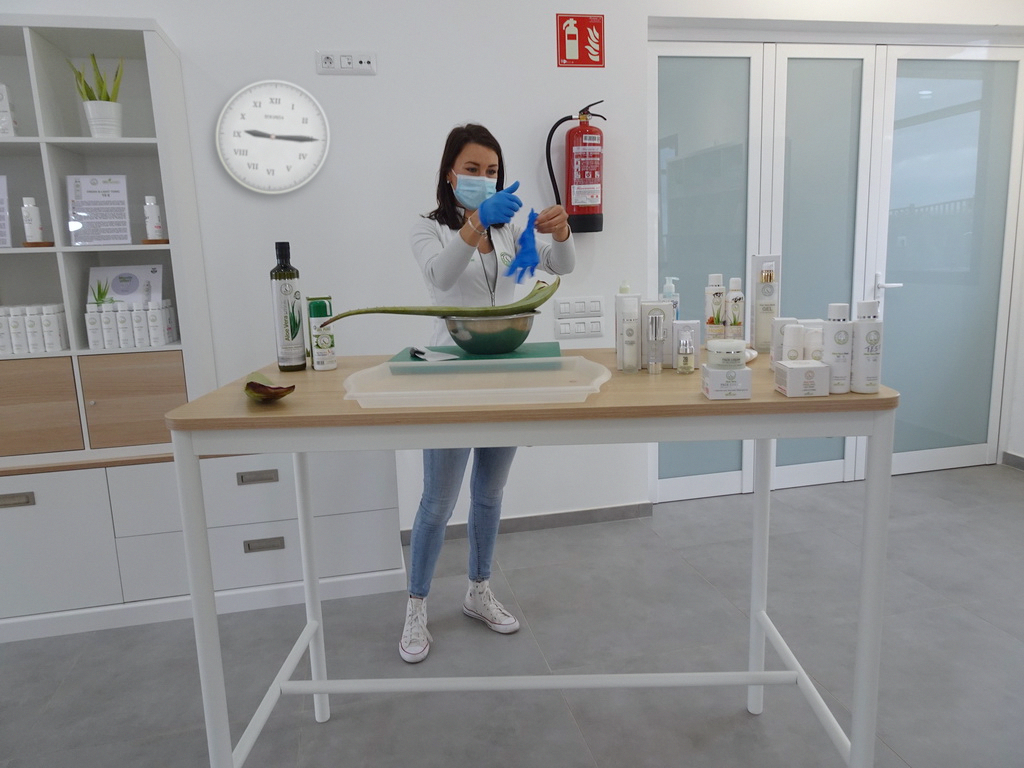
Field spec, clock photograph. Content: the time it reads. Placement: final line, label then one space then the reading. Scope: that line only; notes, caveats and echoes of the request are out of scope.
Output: 9:15
